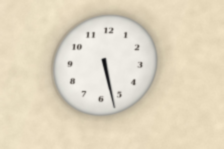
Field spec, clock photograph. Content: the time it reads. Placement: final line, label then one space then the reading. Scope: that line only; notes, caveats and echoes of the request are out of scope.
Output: 5:27
